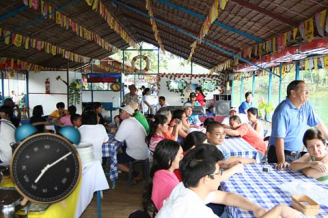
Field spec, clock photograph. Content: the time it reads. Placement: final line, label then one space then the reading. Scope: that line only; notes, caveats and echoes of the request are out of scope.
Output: 7:09
